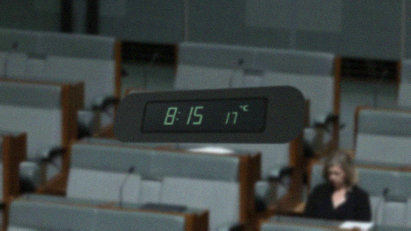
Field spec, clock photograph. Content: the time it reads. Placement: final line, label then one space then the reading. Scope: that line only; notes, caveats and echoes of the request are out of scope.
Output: 8:15
